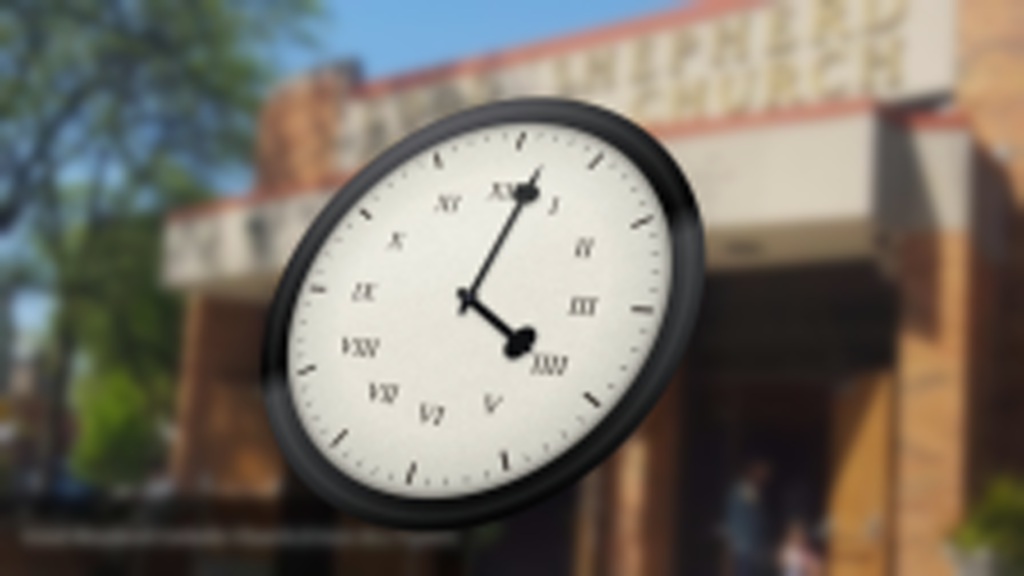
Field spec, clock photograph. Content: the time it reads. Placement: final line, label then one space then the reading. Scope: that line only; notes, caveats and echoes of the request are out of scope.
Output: 4:02
